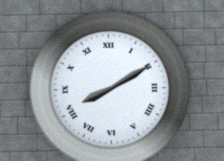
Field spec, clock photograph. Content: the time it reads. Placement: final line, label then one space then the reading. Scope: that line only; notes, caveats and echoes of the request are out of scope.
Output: 8:10
